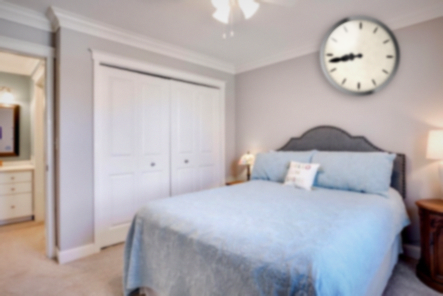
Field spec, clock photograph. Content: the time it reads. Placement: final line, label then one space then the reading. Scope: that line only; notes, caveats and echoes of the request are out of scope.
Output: 8:43
